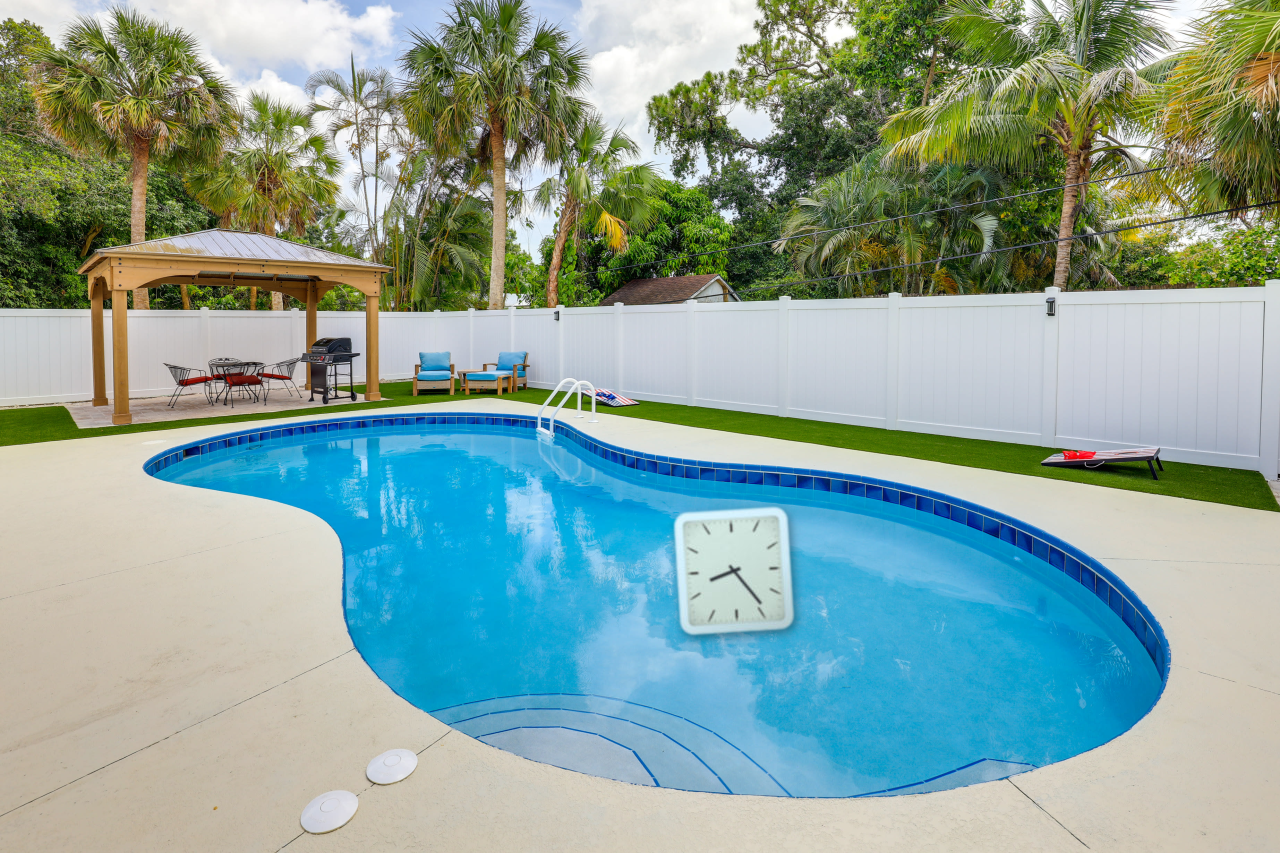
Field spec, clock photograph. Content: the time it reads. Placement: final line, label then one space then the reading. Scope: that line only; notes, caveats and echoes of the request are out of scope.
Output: 8:24
